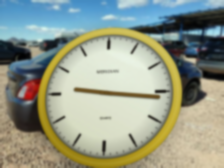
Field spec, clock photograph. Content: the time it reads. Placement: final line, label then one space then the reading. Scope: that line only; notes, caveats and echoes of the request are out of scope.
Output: 9:16
